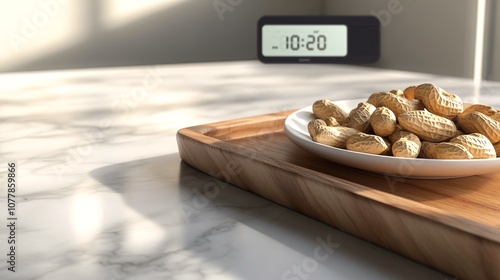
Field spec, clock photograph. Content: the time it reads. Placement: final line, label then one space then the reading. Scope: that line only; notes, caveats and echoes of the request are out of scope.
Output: 10:20
